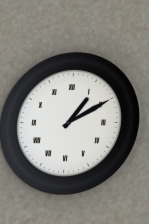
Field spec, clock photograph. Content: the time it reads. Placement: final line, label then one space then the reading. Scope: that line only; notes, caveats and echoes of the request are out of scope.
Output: 1:10
